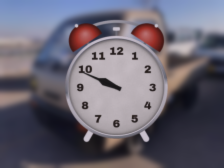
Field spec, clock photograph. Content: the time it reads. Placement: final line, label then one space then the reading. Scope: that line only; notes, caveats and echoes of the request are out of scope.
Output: 9:49
